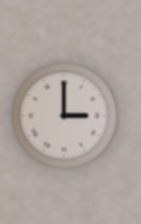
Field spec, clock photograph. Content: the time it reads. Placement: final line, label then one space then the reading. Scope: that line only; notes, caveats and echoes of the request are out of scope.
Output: 3:00
